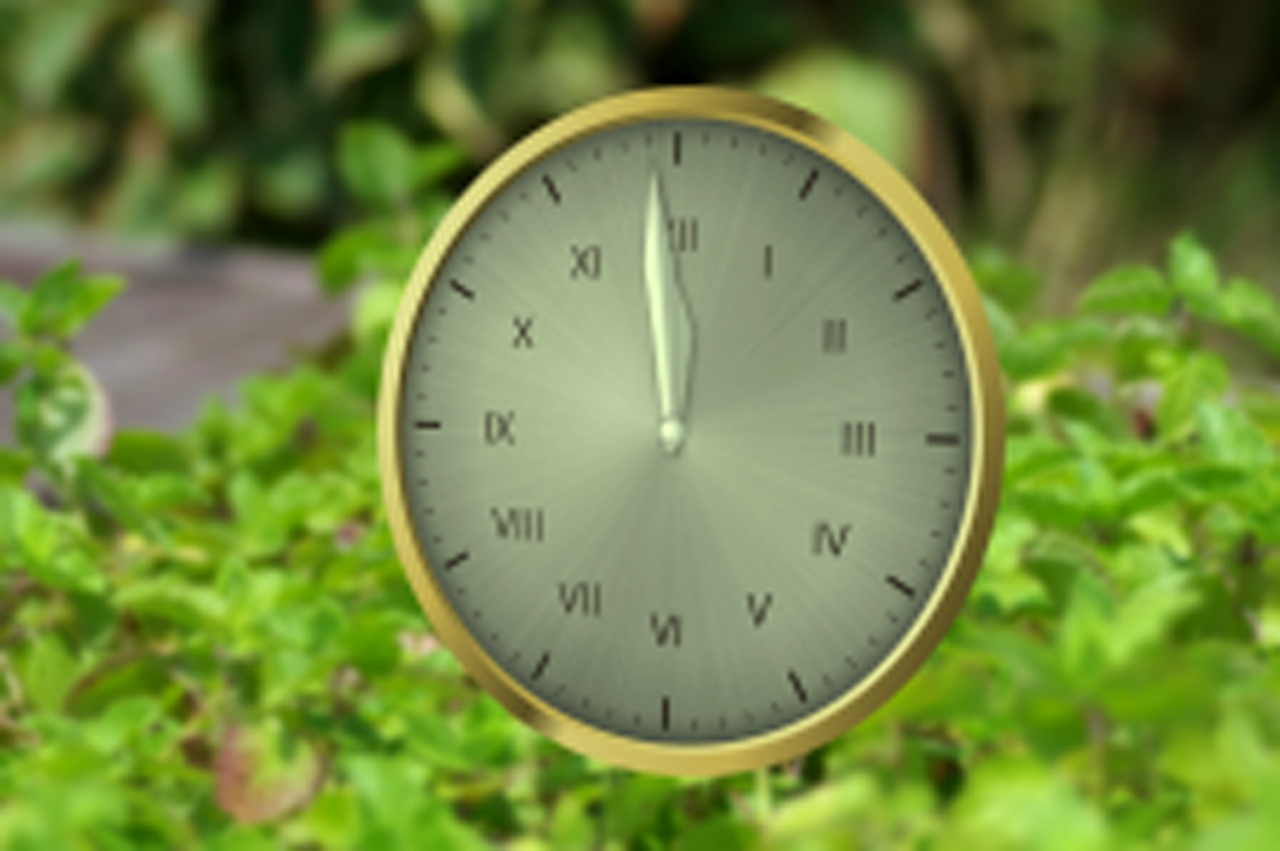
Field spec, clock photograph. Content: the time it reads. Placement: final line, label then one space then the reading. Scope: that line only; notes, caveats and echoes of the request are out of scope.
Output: 11:59
